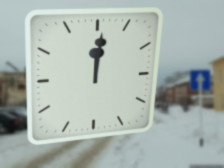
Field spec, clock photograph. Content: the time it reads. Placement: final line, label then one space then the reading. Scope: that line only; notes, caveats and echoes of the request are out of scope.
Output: 12:01
